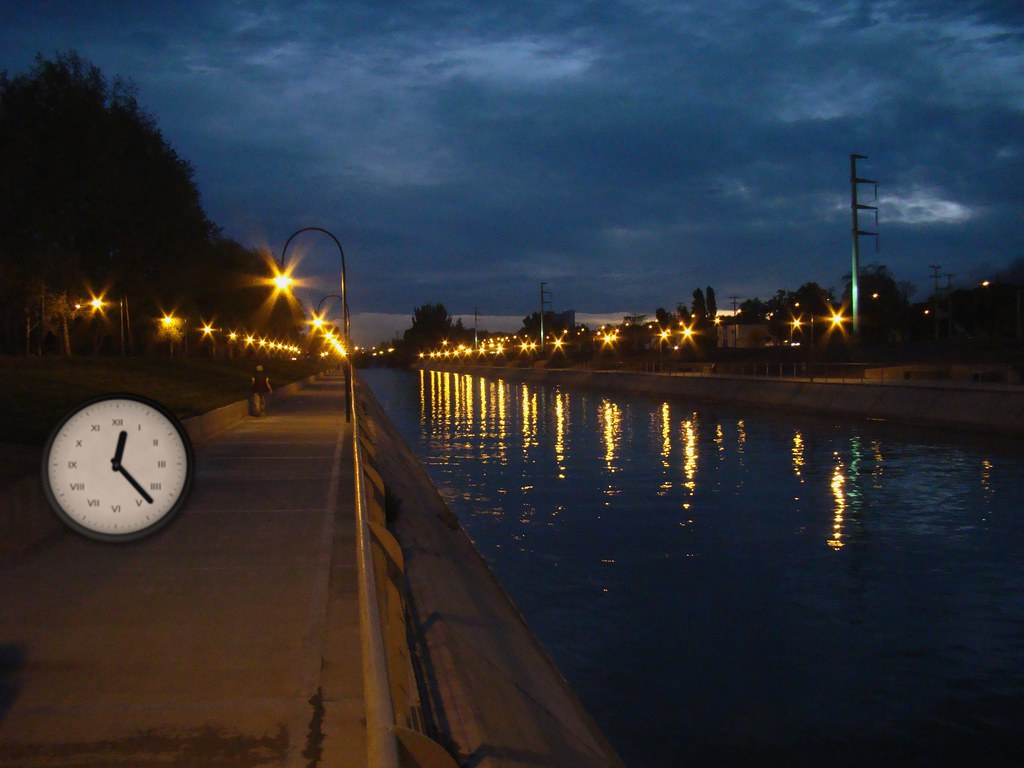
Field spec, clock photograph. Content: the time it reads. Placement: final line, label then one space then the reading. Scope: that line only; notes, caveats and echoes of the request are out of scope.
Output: 12:23
